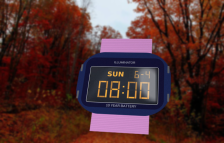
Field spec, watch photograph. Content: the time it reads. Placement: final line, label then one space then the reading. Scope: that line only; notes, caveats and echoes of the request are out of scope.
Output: 8:00
